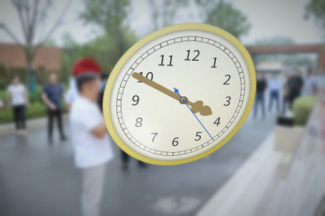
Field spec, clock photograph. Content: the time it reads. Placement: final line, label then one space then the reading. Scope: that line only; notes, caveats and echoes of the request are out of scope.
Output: 3:49:23
